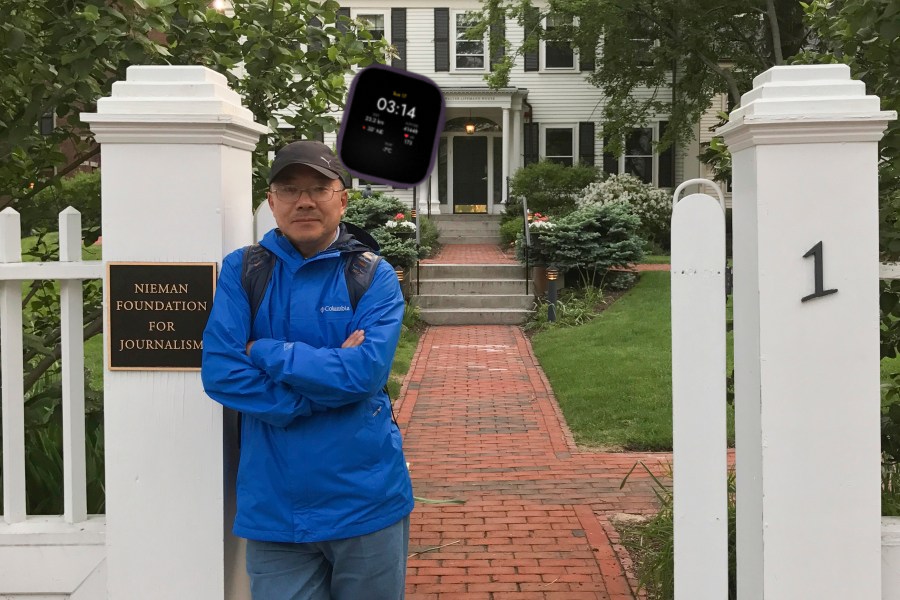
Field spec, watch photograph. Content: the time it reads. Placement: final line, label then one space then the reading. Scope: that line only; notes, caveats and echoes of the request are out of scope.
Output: 3:14
